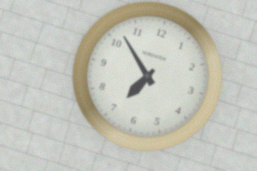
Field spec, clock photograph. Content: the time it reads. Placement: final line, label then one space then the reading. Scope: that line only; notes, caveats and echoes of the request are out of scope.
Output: 6:52
